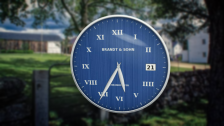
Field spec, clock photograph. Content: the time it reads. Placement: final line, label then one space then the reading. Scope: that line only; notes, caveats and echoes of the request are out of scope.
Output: 5:35
